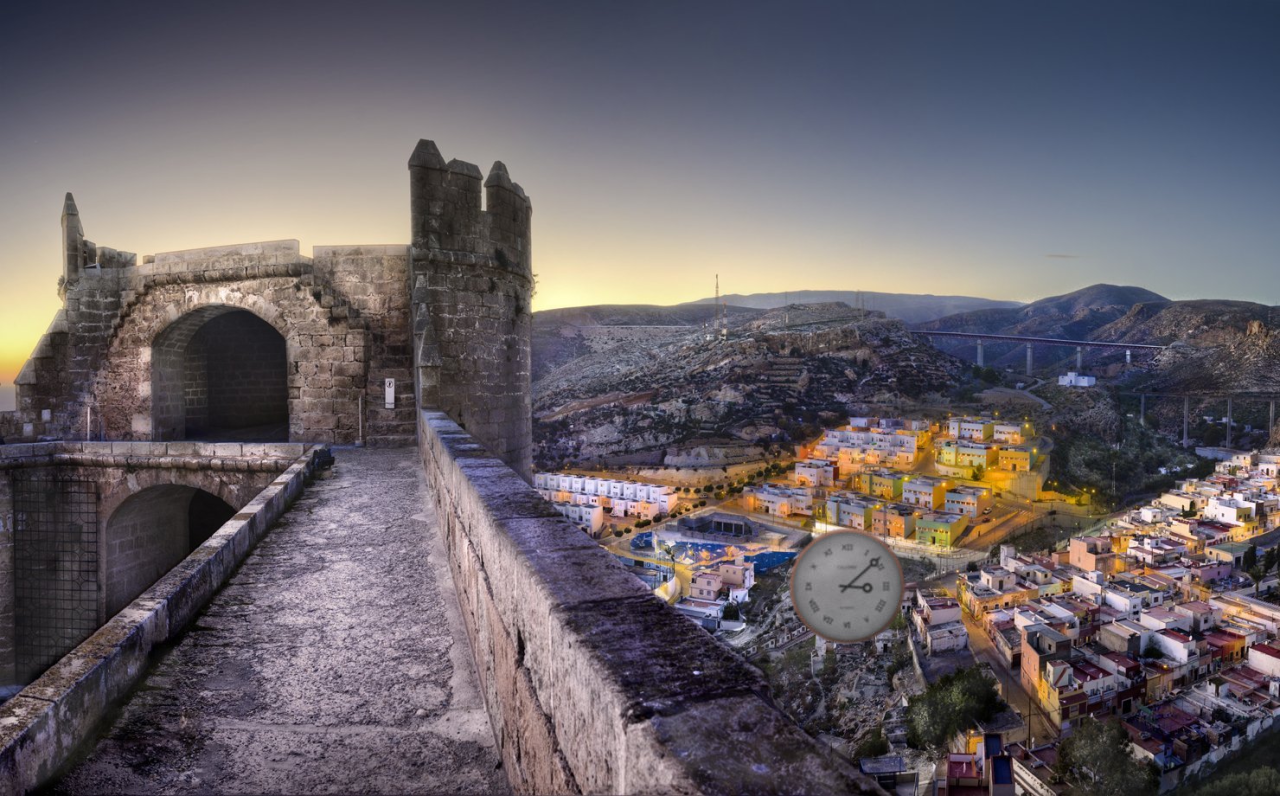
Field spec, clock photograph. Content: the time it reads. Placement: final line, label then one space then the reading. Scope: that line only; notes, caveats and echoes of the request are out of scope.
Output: 3:08
